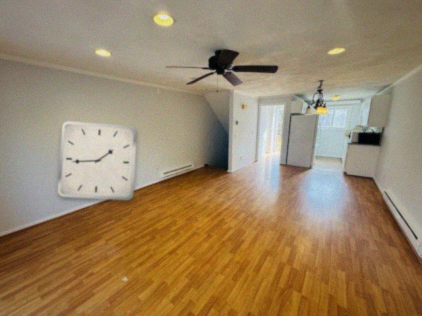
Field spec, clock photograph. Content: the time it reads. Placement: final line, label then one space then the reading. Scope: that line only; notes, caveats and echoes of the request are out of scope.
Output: 1:44
